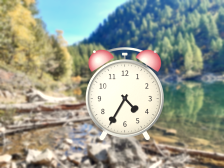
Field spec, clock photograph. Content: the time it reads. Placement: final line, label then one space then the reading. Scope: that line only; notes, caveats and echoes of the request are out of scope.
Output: 4:35
